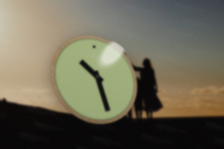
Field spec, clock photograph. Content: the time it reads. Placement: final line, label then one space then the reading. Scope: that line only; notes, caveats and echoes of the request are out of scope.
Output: 10:28
